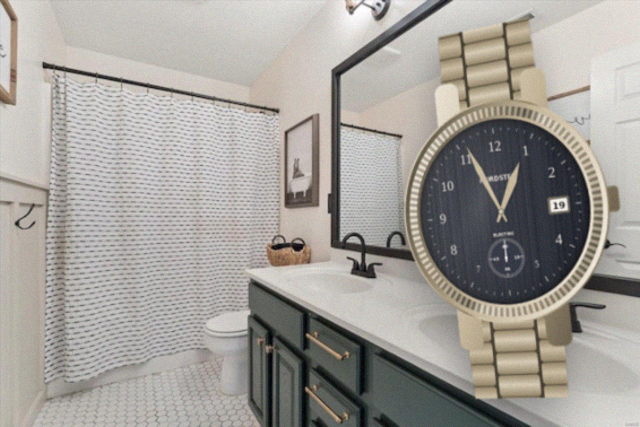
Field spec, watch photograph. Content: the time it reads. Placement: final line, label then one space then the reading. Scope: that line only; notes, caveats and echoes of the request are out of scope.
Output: 12:56
